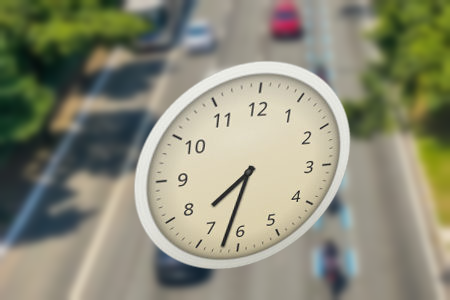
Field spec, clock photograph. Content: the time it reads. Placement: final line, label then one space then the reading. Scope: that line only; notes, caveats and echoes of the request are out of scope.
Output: 7:32
